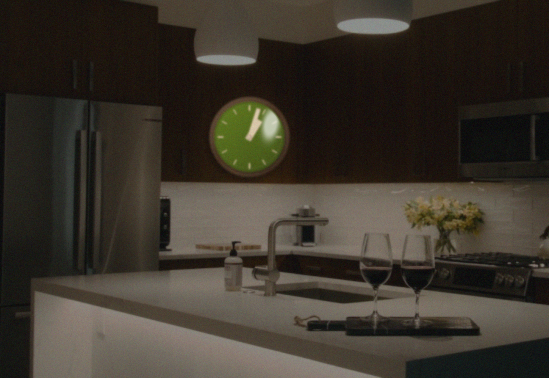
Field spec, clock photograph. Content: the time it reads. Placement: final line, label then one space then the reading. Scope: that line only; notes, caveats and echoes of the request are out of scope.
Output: 1:03
